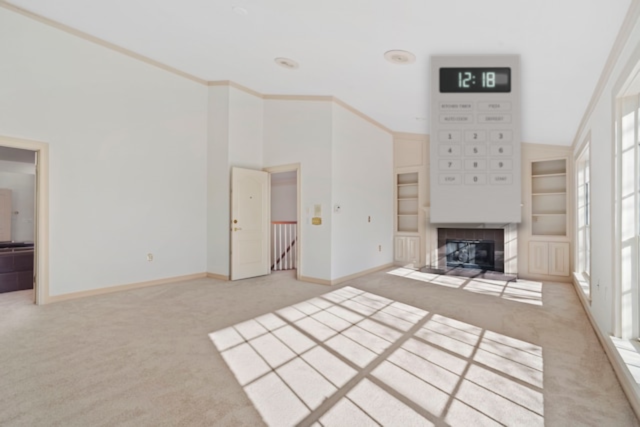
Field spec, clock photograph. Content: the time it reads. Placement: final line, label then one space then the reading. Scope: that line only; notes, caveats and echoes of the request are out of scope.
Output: 12:18
